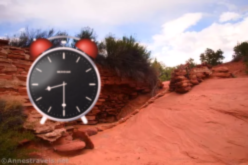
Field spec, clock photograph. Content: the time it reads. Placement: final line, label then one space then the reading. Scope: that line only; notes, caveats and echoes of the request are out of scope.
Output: 8:30
